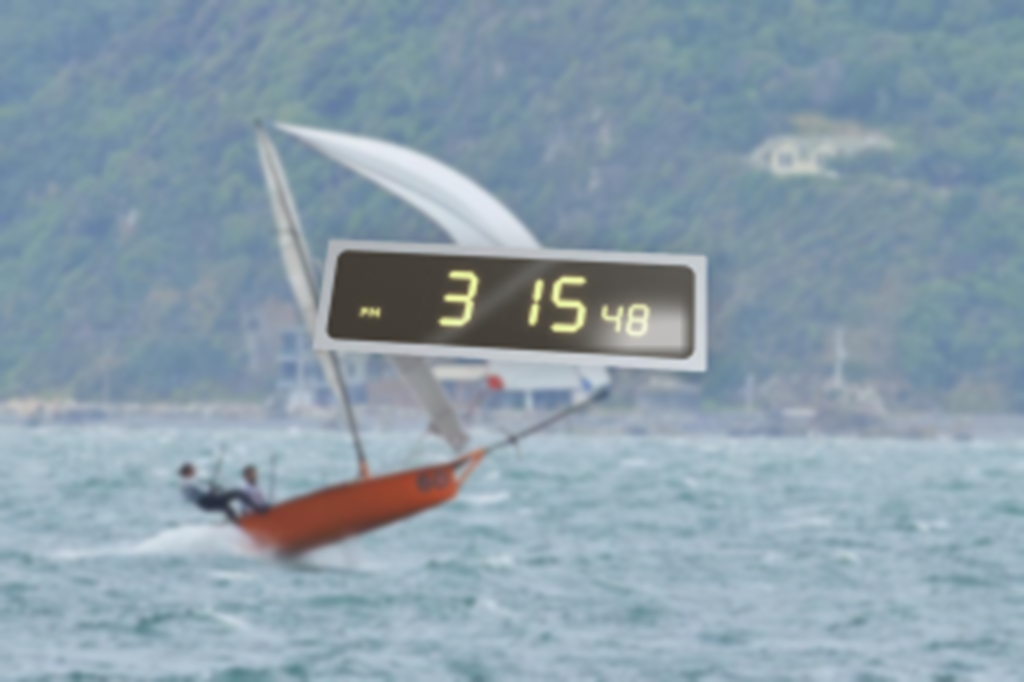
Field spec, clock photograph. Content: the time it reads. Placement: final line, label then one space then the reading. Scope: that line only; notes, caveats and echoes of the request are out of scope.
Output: 3:15:48
